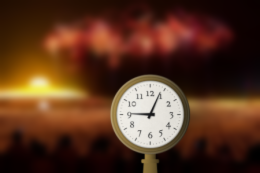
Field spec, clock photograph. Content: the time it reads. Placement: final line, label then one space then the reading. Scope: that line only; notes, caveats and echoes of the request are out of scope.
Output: 9:04
